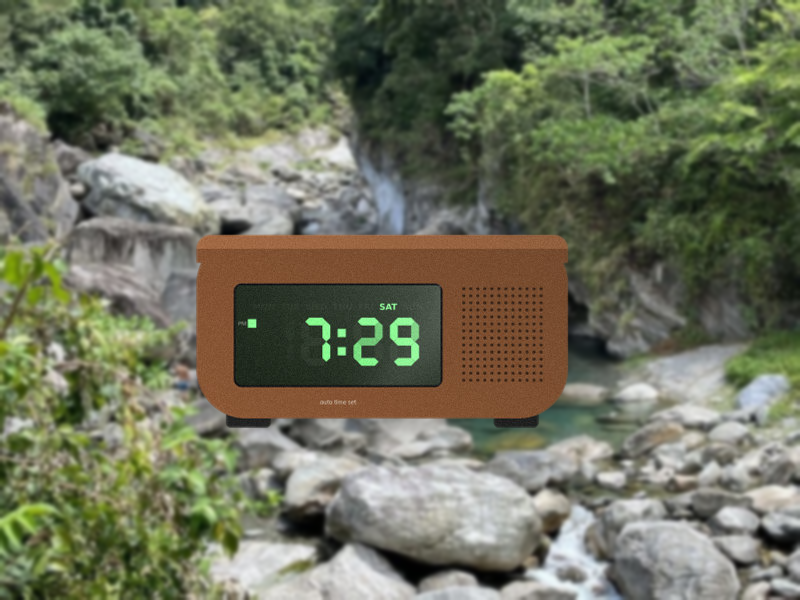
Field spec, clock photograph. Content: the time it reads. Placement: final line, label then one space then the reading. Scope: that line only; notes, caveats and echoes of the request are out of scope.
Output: 7:29
